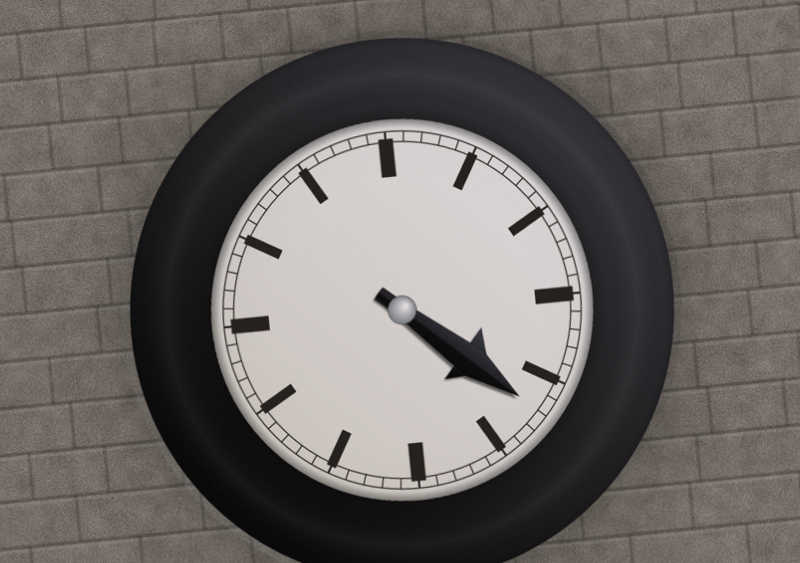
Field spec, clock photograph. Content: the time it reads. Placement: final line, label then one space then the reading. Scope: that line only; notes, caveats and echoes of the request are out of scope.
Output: 4:22
